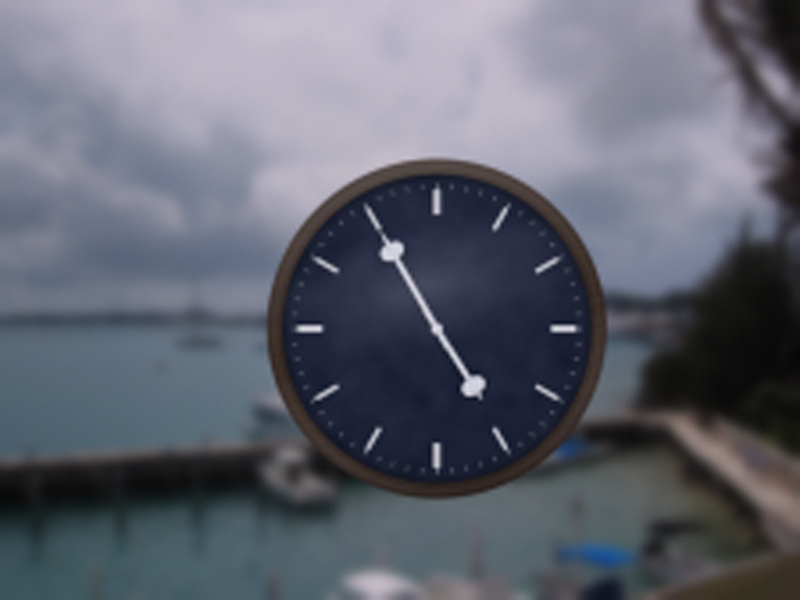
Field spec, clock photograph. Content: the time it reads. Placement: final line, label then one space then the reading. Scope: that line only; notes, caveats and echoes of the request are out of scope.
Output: 4:55
